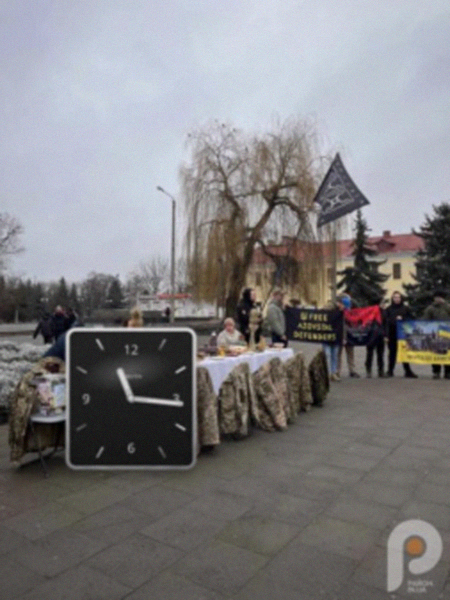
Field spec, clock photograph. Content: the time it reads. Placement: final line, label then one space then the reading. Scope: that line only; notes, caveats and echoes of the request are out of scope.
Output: 11:16
